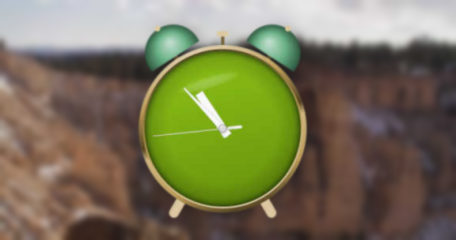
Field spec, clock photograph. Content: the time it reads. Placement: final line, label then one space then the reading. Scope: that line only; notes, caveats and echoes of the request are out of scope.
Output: 10:52:44
